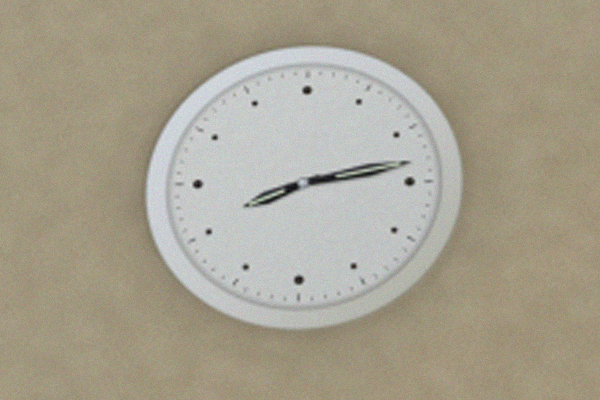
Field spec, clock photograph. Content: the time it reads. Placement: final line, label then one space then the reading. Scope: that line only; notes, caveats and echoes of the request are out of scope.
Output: 8:13
